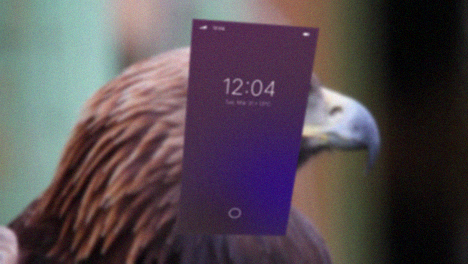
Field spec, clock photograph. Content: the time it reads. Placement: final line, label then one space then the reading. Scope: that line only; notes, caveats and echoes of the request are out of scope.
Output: 12:04
